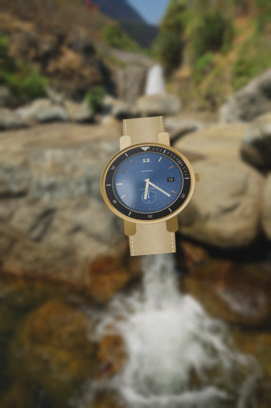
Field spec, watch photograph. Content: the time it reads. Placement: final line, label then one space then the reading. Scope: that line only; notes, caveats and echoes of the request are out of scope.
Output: 6:22
